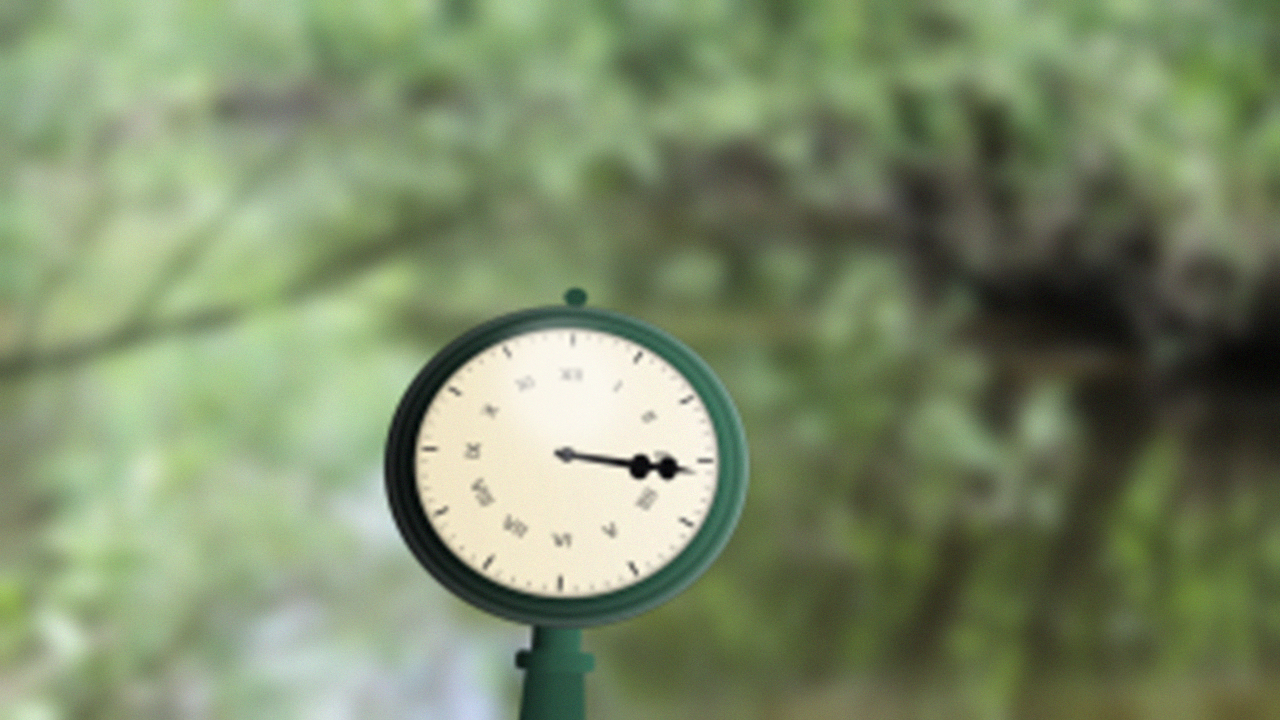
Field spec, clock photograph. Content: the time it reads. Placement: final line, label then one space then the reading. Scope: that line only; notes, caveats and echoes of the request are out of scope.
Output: 3:16
